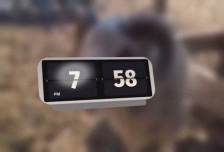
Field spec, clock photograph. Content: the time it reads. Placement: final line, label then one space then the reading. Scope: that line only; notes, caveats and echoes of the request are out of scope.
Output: 7:58
